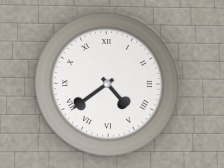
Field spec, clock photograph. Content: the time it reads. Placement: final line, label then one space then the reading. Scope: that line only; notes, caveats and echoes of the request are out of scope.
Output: 4:39
